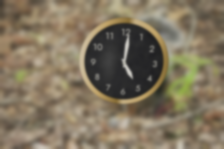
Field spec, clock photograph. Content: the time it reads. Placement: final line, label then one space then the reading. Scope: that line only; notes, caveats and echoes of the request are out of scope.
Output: 5:01
